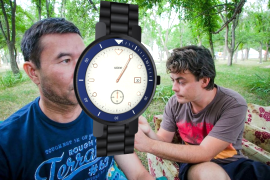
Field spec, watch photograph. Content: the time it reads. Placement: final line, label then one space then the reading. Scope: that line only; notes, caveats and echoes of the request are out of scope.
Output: 1:05
